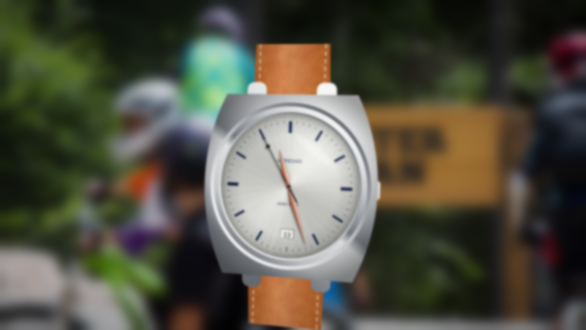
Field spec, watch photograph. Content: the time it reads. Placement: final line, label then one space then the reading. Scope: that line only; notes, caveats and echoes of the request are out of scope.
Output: 11:26:55
